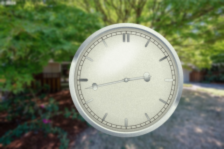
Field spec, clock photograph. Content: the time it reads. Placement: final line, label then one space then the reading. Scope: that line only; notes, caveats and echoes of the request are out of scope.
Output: 2:43
